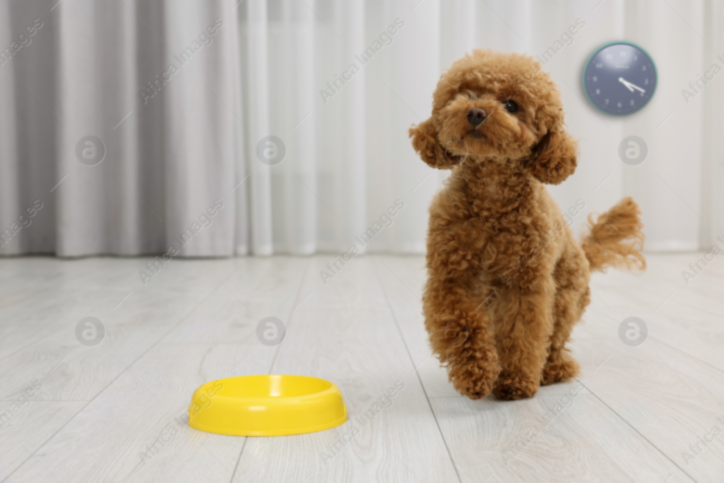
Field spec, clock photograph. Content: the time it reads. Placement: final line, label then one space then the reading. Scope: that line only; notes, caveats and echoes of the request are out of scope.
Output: 4:19
